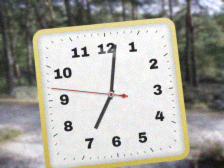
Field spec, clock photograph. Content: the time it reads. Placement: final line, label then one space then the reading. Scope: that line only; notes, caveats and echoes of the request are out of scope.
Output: 7:01:47
